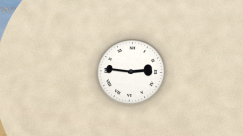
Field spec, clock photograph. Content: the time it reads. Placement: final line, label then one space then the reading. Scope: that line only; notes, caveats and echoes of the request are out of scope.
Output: 2:46
